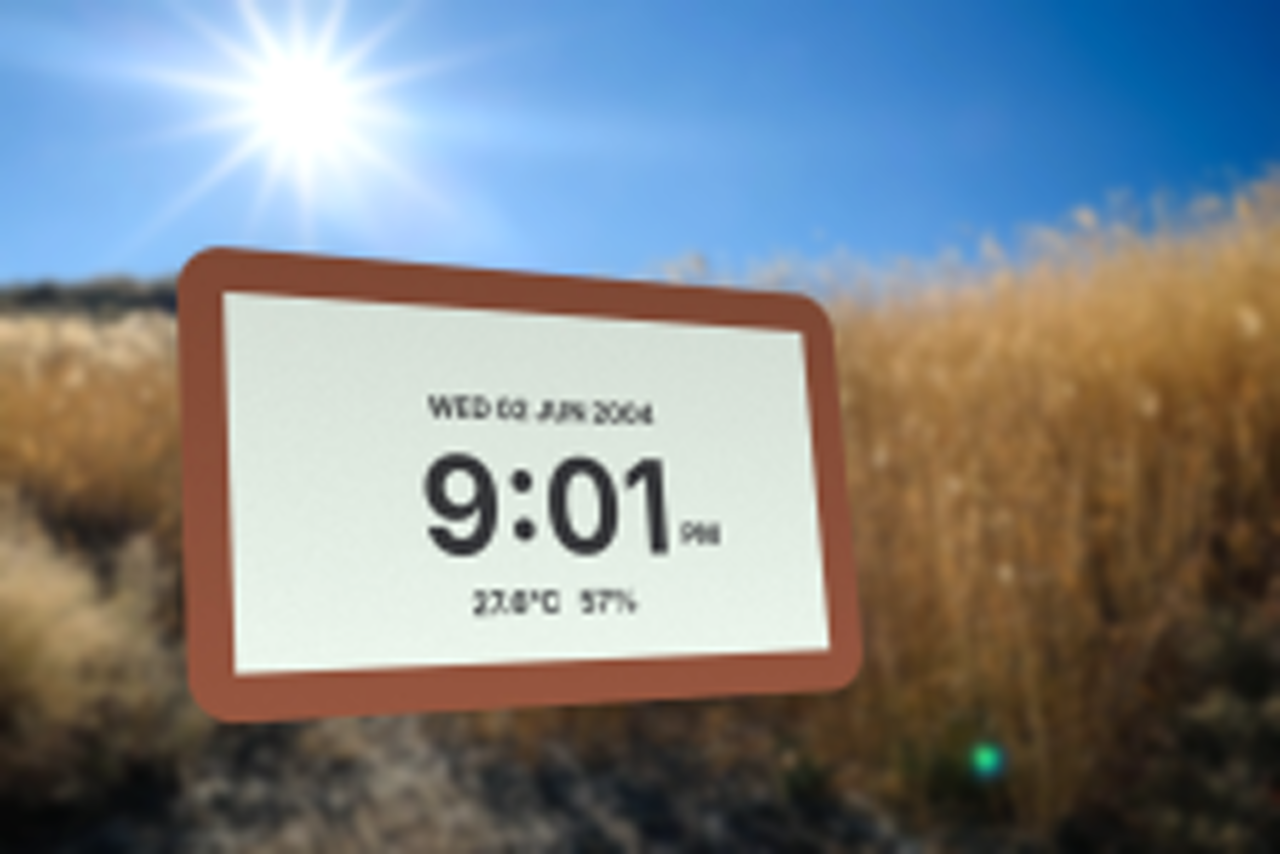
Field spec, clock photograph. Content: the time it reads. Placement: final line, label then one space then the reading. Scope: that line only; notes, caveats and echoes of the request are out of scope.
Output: 9:01
